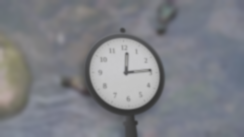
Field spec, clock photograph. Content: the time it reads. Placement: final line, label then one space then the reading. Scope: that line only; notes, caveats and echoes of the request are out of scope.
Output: 12:14
